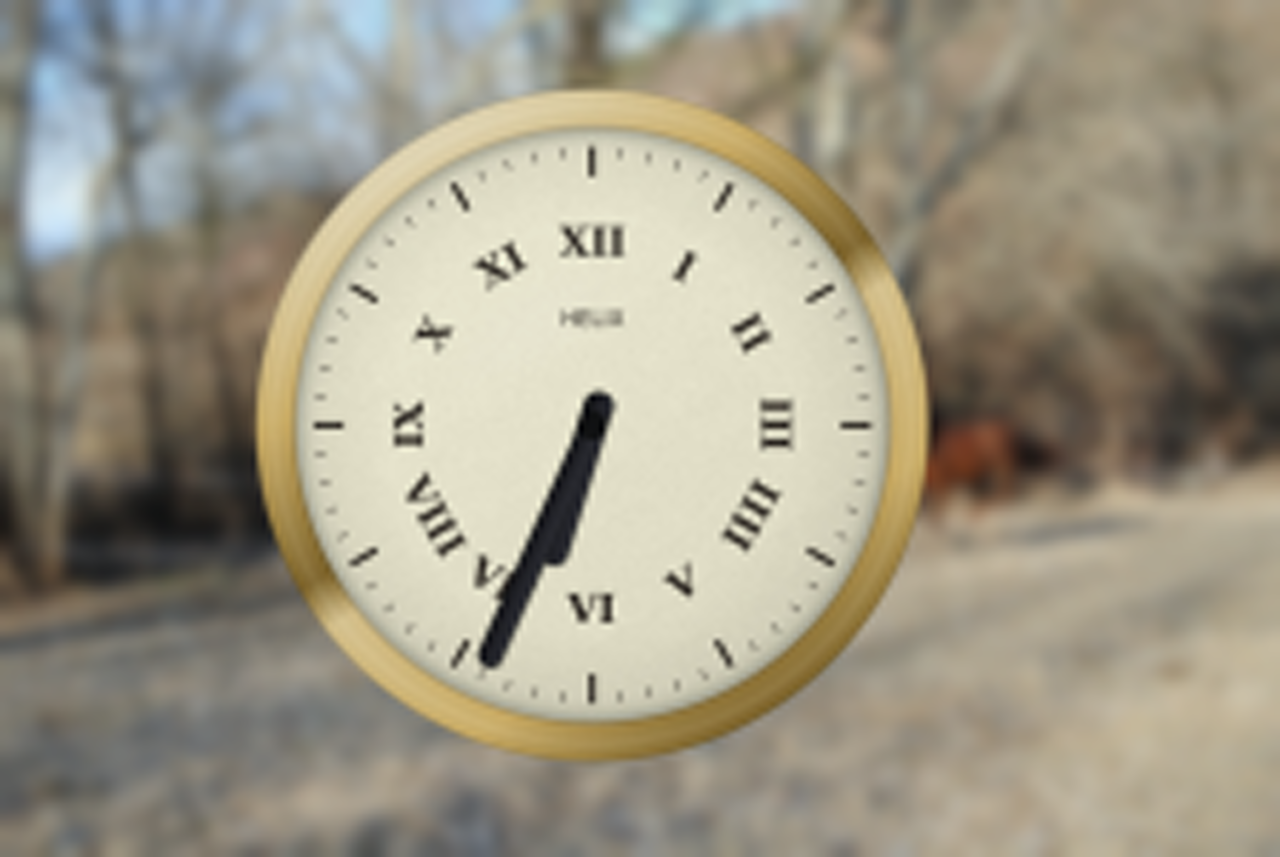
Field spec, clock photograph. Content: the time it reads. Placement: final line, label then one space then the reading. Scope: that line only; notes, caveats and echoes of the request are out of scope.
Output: 6:34
